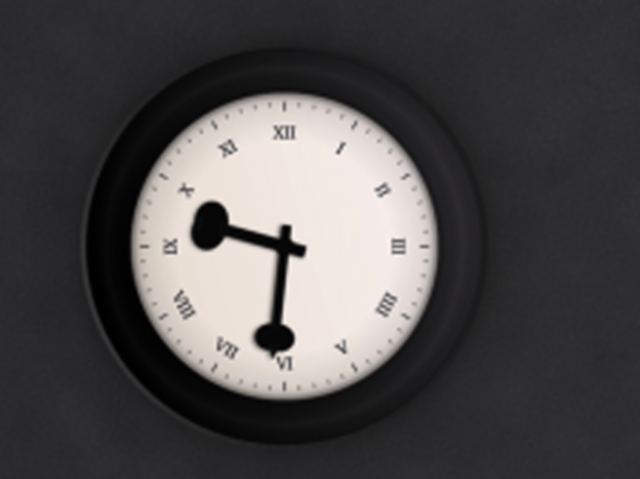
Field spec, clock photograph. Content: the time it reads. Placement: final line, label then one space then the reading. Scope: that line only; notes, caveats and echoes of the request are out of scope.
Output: 9:31
